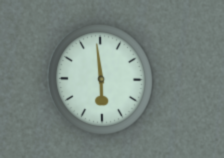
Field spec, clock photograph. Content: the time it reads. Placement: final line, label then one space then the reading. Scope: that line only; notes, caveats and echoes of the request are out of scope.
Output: 5:59
